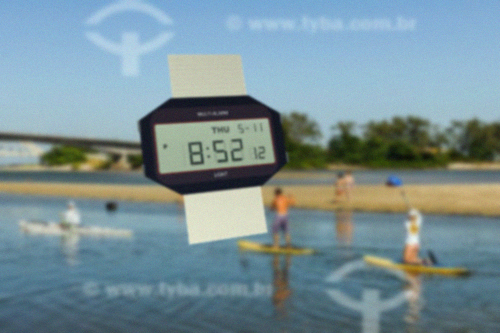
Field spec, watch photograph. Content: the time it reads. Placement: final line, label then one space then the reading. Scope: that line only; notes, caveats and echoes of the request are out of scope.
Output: 8:52:12
